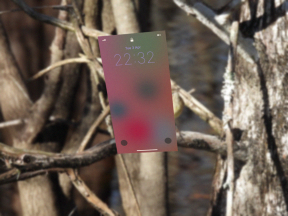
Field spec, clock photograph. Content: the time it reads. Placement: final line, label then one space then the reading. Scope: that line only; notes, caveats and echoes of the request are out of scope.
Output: 22:32
